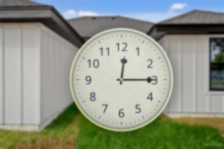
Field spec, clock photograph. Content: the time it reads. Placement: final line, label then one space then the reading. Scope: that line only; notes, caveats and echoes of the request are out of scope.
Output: 12:15
